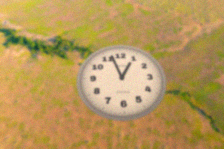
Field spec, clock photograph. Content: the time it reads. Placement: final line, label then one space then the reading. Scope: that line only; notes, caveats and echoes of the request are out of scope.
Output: 12:57
